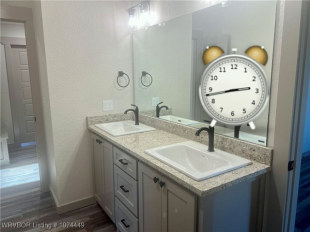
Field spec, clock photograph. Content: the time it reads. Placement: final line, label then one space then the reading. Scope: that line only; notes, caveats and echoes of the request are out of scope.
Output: 2:43
